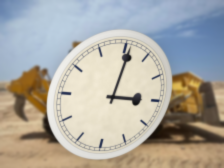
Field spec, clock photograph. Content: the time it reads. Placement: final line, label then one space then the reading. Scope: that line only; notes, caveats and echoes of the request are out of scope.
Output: 3:01
